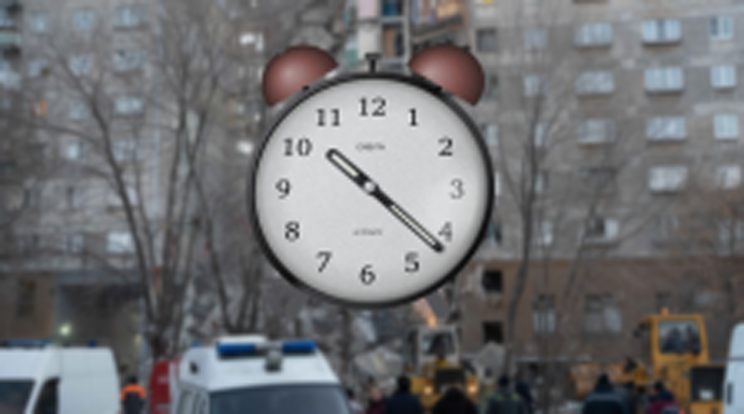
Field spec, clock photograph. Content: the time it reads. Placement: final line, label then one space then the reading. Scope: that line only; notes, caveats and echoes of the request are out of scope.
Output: 10:22
